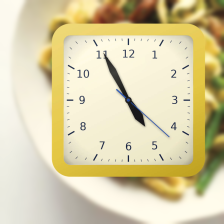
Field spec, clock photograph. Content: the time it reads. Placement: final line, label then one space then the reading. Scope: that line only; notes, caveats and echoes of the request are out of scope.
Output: 4:55:22
